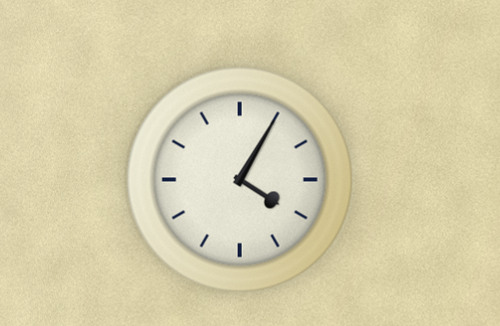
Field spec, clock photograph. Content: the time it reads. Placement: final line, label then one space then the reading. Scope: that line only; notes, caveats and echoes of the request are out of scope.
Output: 4:05
